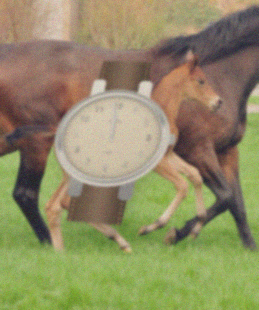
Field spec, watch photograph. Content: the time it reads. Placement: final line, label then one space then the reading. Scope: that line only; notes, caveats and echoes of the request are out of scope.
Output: 11:59
